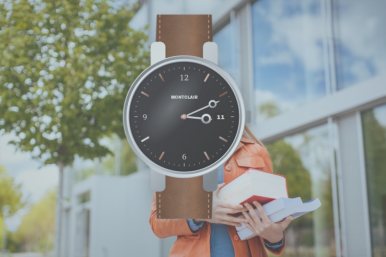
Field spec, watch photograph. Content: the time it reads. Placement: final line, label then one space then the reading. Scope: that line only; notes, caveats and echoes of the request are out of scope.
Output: 3:11
